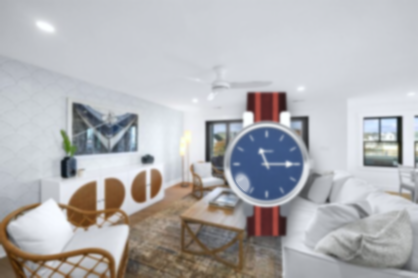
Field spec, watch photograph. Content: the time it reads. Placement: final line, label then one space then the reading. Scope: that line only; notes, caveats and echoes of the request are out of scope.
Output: 11:15
